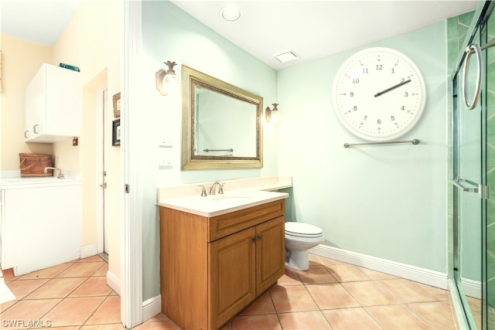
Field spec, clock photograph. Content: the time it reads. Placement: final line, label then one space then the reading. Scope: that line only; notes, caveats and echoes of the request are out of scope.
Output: 2:11
